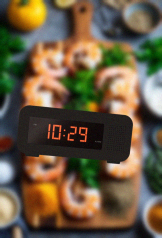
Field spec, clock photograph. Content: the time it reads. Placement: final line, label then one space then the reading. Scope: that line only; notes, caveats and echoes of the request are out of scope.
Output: 10:29
